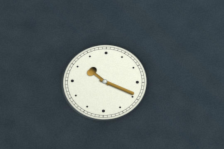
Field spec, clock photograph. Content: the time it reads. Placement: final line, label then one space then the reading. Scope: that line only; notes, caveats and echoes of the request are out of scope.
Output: 10:19
